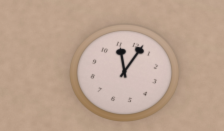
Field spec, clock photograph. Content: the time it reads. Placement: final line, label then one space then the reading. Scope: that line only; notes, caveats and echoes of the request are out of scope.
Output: 11:02
